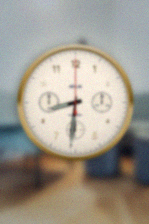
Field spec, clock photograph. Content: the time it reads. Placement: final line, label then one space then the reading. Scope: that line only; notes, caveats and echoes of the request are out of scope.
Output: 8:31
